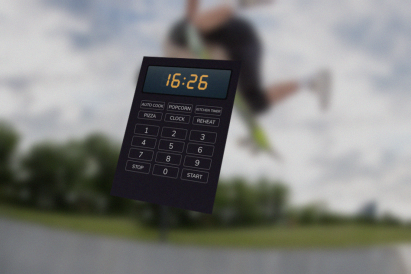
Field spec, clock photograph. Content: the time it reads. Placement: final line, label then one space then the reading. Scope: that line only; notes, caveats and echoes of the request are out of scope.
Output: 16:26
